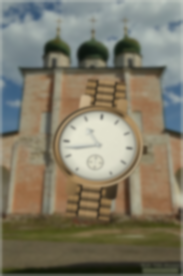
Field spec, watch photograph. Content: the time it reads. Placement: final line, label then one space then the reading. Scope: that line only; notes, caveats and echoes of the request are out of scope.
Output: 10:43
